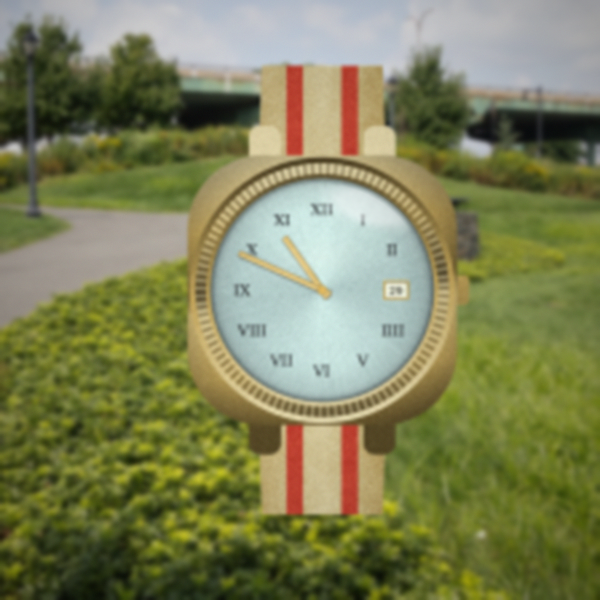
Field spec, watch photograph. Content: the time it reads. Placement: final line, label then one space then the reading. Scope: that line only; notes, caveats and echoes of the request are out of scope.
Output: 10:49
